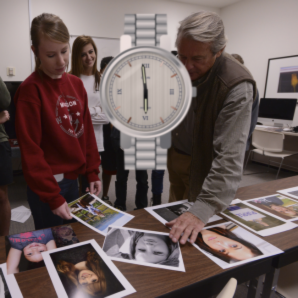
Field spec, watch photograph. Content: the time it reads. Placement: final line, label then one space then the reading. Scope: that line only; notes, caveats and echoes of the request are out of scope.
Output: 5:59
